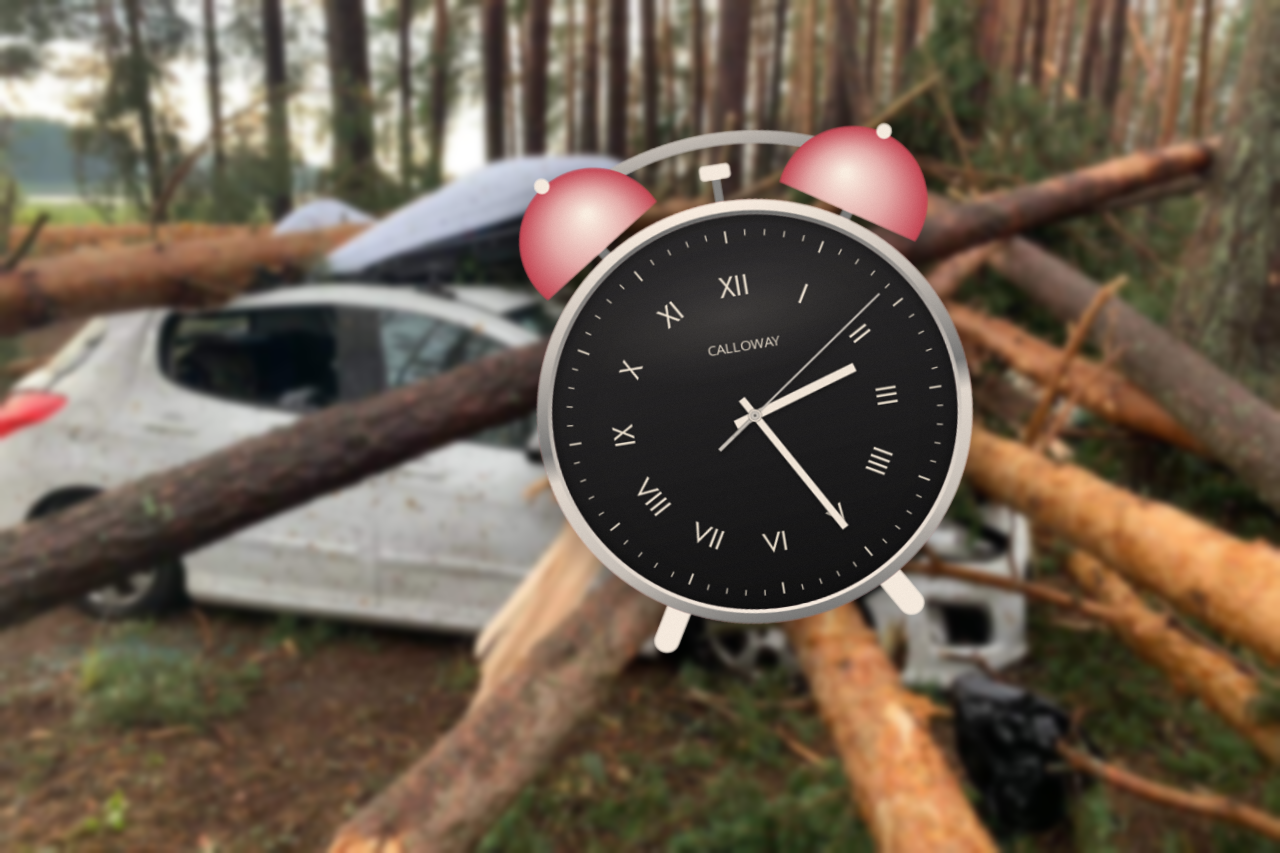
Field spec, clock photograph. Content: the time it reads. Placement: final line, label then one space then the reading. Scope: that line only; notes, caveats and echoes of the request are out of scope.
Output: 2:25:09
